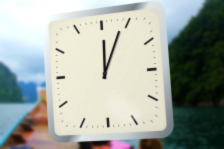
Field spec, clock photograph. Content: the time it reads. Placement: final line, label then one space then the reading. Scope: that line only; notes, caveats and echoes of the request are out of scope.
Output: 12:04
